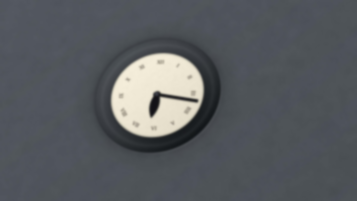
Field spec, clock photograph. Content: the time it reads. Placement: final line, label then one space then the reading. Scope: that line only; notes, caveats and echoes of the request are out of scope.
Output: 6:17
